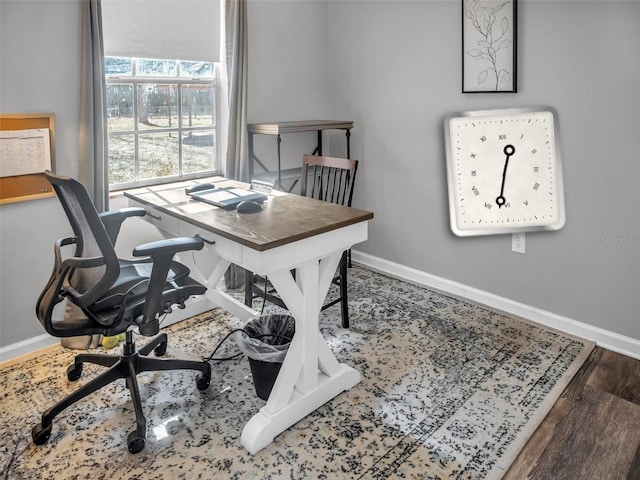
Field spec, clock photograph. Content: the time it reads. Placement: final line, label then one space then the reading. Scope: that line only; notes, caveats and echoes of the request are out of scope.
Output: 12:32
